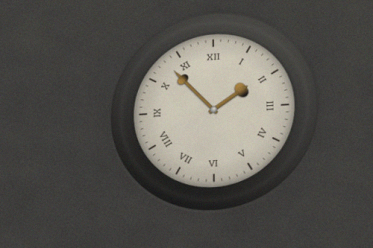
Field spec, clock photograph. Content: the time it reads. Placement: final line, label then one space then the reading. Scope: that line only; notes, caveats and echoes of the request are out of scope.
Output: 1:53
